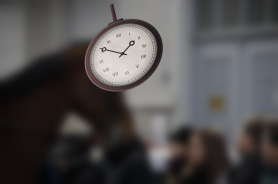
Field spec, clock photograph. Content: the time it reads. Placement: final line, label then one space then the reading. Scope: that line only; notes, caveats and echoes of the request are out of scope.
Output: 1:51
